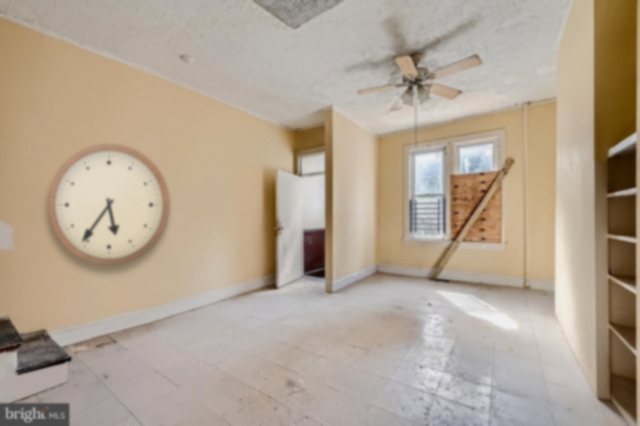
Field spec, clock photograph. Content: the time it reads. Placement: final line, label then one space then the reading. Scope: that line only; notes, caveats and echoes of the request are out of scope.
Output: 5:36
